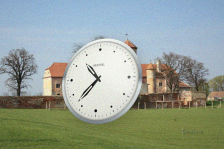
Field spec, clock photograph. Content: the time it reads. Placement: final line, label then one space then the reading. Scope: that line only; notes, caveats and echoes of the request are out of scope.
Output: 10:37
